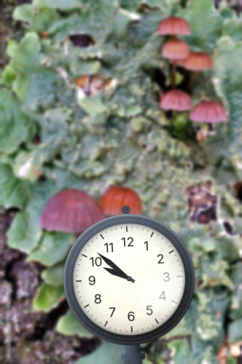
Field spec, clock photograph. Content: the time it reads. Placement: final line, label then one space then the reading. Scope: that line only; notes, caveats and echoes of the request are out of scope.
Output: 9:52
